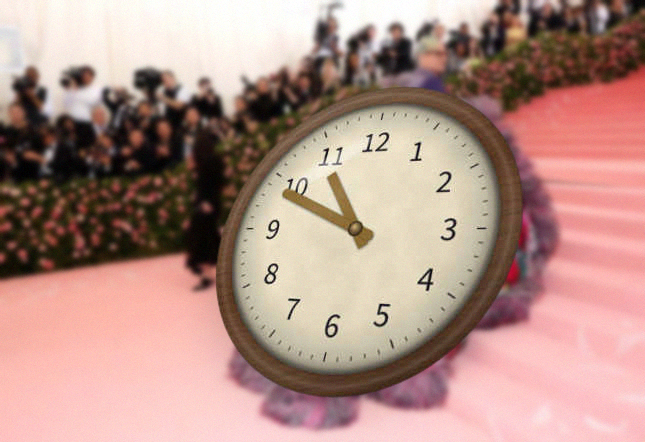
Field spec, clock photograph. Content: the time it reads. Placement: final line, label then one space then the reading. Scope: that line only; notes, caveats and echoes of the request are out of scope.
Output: 10:49
